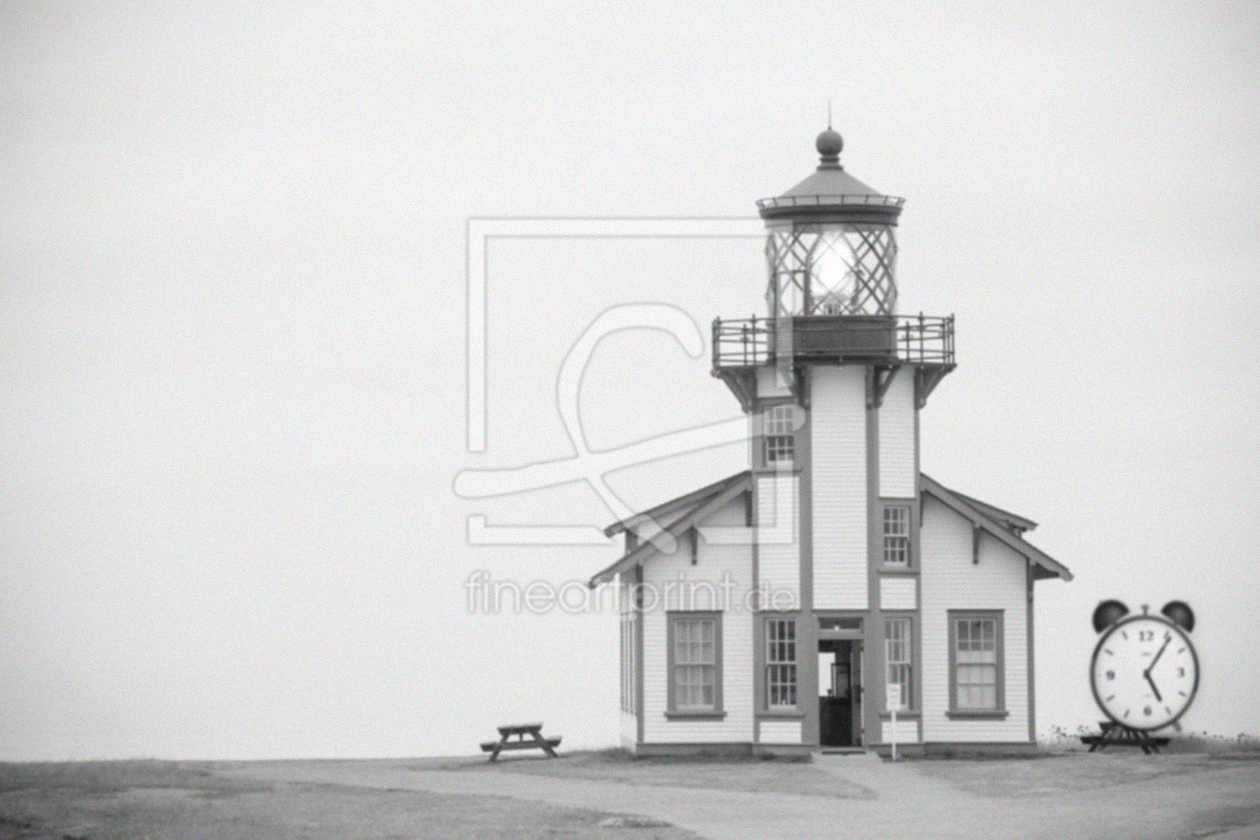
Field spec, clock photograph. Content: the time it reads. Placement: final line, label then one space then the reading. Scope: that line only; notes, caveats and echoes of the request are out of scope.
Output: 5:06
